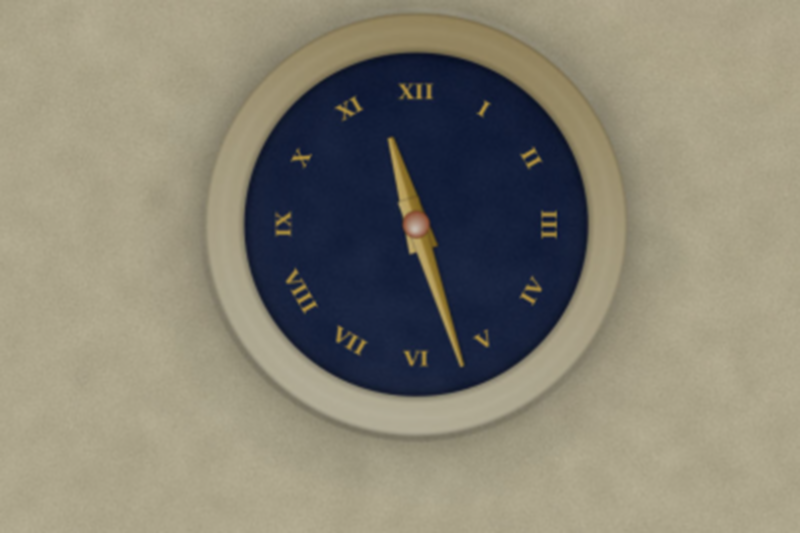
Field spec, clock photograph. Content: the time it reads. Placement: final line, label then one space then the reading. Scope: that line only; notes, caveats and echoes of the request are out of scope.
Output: 11:27
